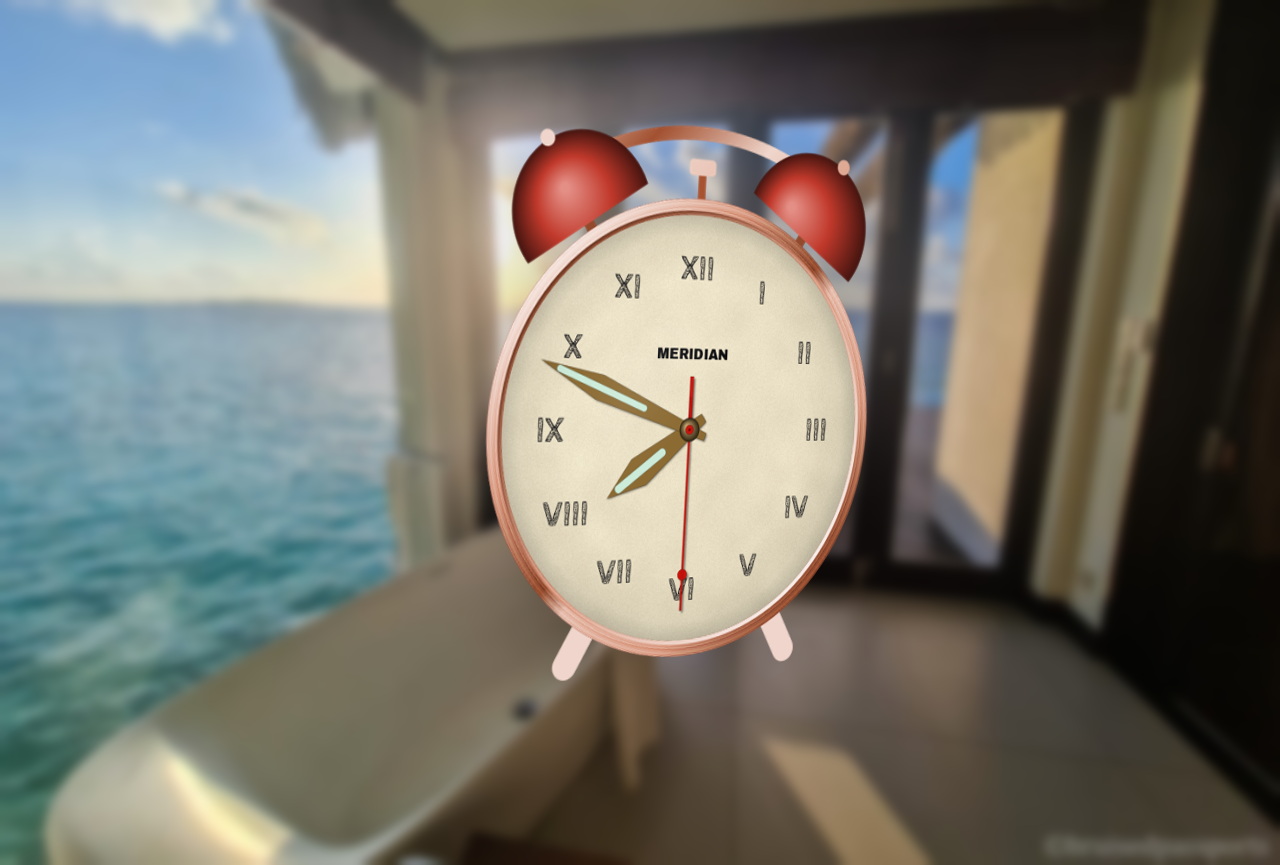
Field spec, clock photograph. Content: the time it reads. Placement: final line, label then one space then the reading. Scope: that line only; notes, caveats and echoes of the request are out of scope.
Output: 7:48:30
